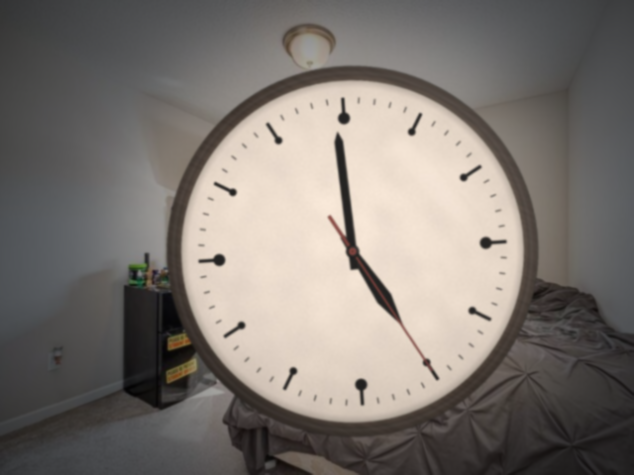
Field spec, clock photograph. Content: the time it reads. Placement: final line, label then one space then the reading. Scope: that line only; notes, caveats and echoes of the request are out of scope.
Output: 4:59:25
